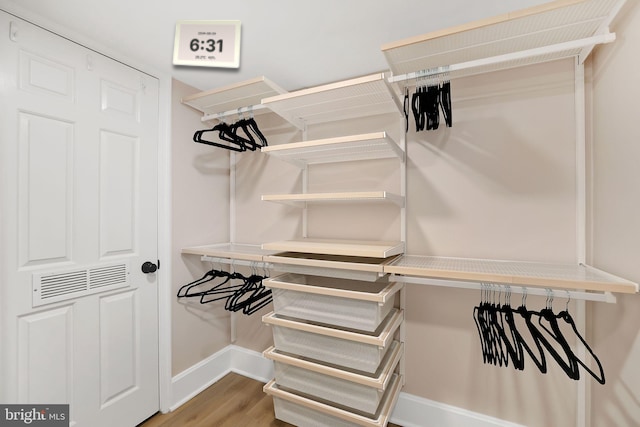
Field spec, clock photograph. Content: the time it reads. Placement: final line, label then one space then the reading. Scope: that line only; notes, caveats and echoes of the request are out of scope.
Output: 6:31
